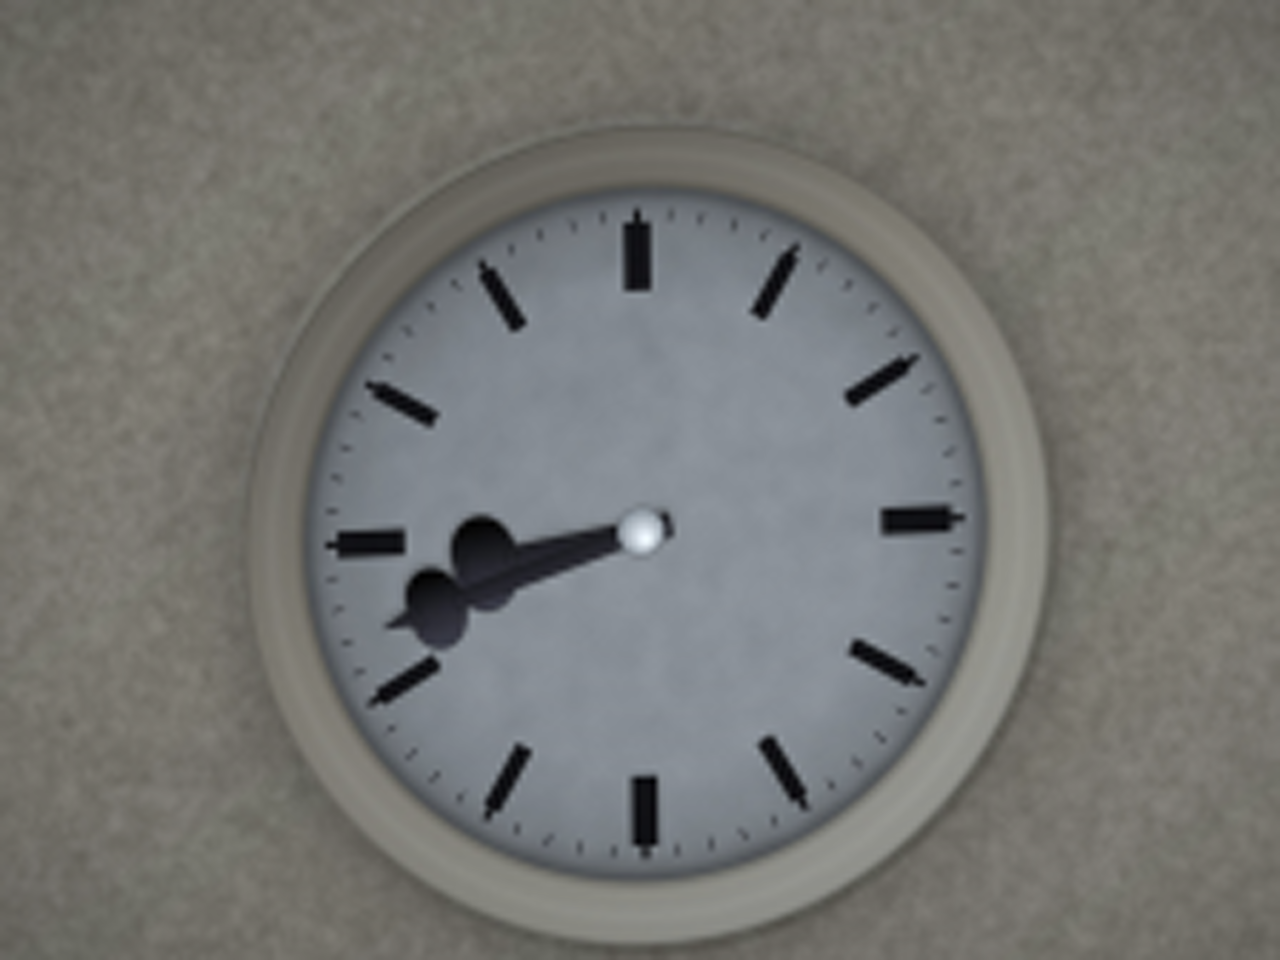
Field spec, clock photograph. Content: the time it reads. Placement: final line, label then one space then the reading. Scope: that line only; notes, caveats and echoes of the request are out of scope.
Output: 8:42
